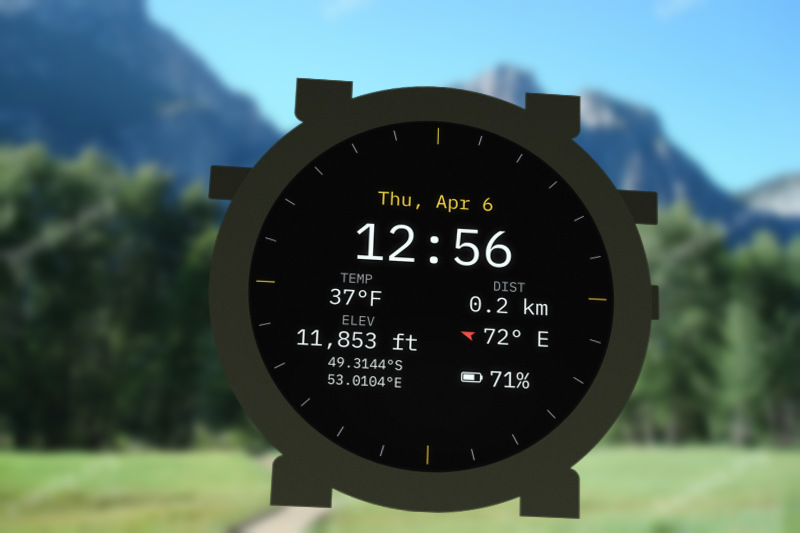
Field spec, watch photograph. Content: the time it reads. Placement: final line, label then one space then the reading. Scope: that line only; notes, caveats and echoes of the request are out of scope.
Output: 12:56
